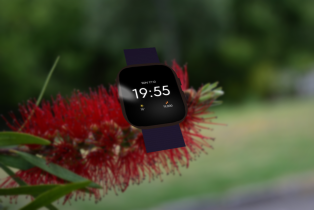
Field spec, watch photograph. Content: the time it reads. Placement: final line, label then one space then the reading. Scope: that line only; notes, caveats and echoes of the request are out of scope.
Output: 19:55
